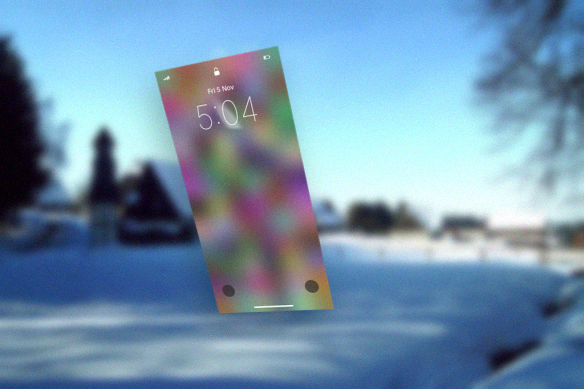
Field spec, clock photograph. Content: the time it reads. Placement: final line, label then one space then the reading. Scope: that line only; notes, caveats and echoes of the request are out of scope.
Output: 5:04
